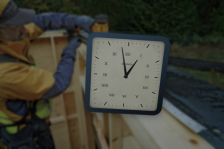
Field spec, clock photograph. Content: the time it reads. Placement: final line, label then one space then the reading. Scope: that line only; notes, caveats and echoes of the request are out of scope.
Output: 12:58
